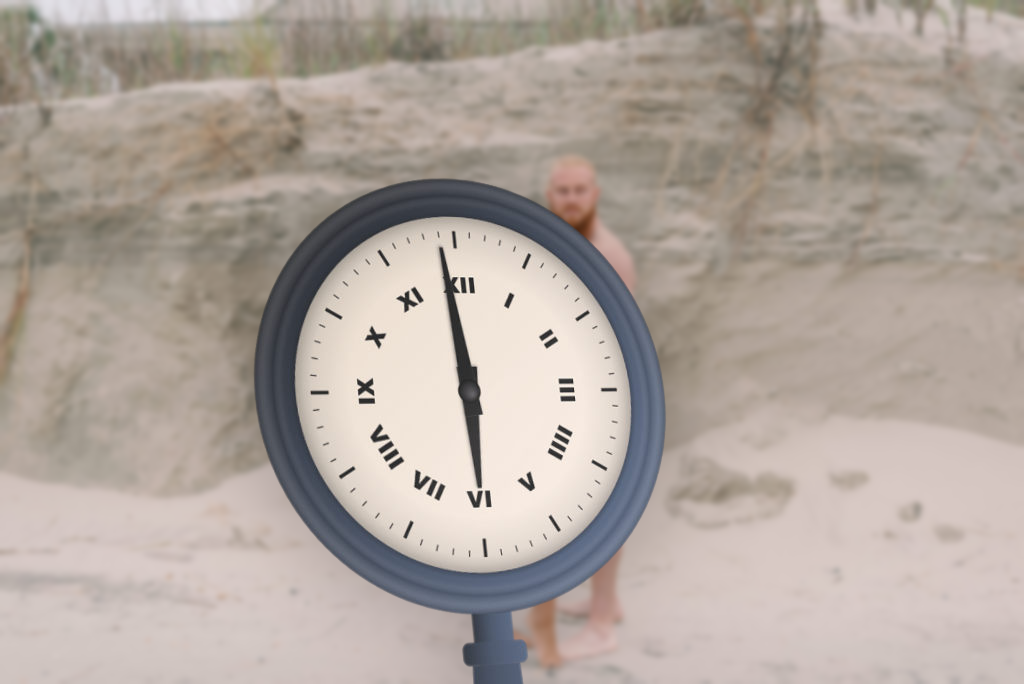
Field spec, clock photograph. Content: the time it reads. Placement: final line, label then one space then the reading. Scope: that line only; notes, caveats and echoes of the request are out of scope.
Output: 5:59
